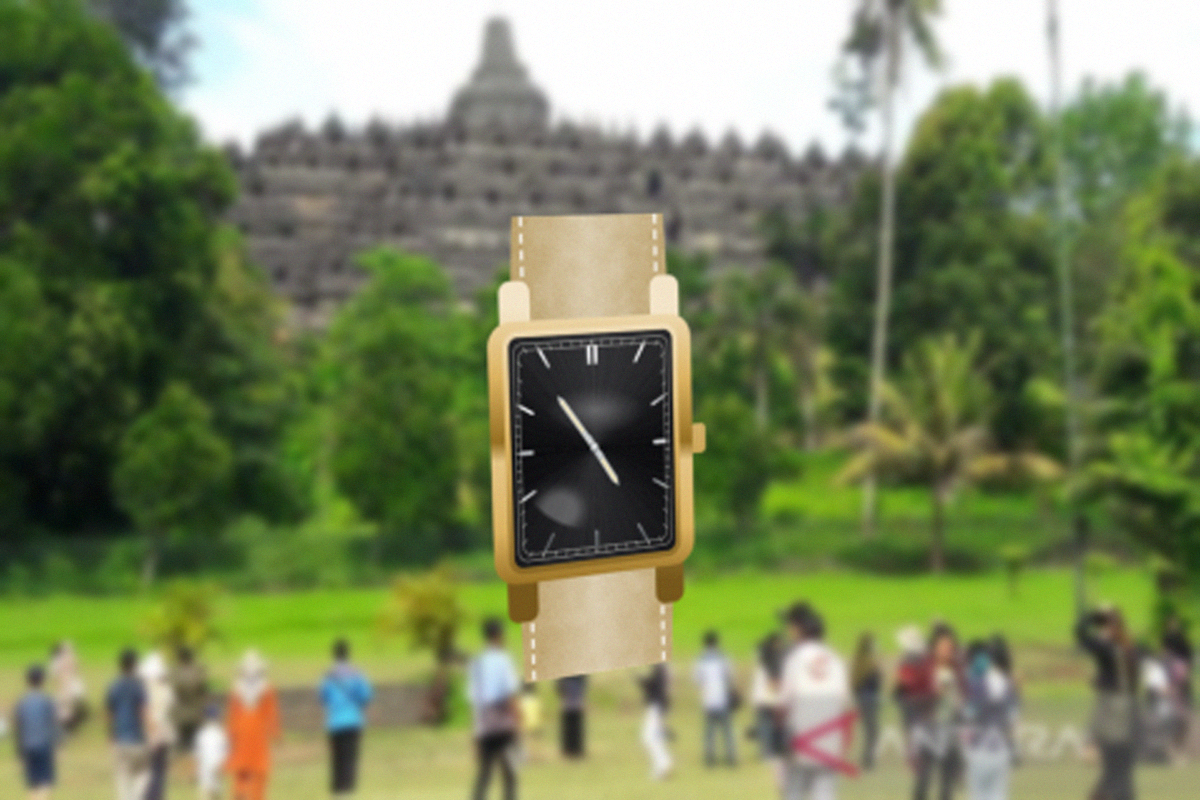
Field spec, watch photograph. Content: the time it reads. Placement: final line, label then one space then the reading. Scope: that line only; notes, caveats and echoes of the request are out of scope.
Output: 4:54
